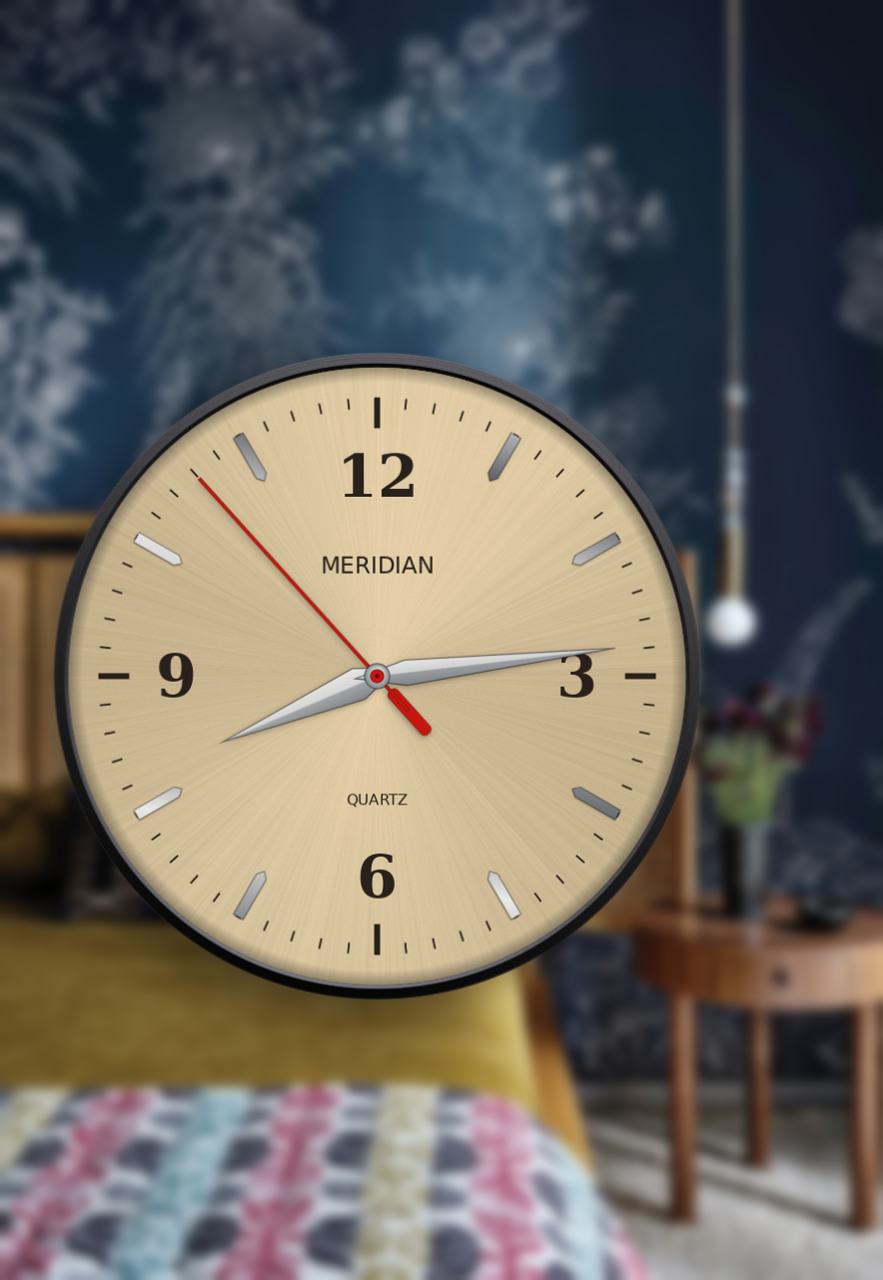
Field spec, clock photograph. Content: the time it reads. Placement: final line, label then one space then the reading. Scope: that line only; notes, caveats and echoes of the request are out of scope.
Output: 8:13:53
